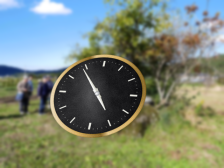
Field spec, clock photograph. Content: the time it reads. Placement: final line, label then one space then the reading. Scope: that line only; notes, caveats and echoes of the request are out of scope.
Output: 4:54
